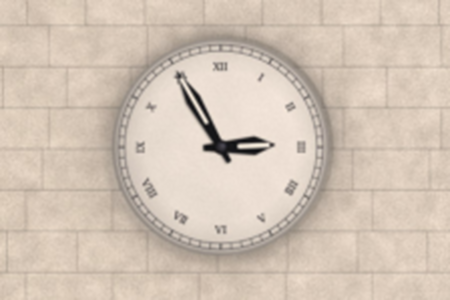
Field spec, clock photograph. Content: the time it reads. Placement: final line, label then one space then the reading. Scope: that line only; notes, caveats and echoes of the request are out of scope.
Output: 2:55
